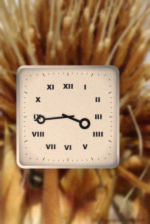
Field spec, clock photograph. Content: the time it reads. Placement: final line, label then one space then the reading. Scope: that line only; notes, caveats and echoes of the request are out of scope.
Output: 3:44
